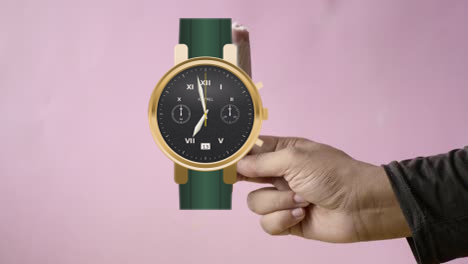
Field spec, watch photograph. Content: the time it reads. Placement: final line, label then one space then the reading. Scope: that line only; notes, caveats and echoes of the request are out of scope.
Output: 6:58
